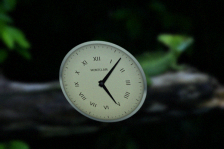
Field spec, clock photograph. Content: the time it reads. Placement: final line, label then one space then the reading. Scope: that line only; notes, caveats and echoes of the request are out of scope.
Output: 5:07
